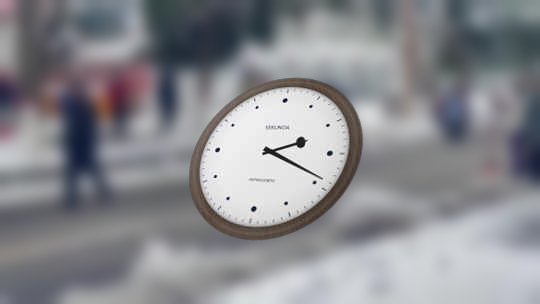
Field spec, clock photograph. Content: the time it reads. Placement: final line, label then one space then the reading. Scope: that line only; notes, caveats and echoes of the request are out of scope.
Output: 2:19
